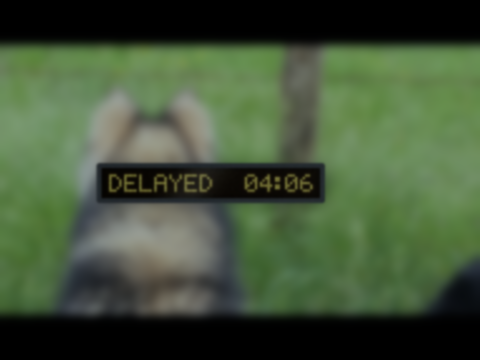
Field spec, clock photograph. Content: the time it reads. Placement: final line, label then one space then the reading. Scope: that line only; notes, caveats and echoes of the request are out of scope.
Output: 4:06
